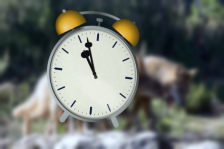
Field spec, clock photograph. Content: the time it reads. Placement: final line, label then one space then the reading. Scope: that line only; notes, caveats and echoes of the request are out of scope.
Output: 10:57
